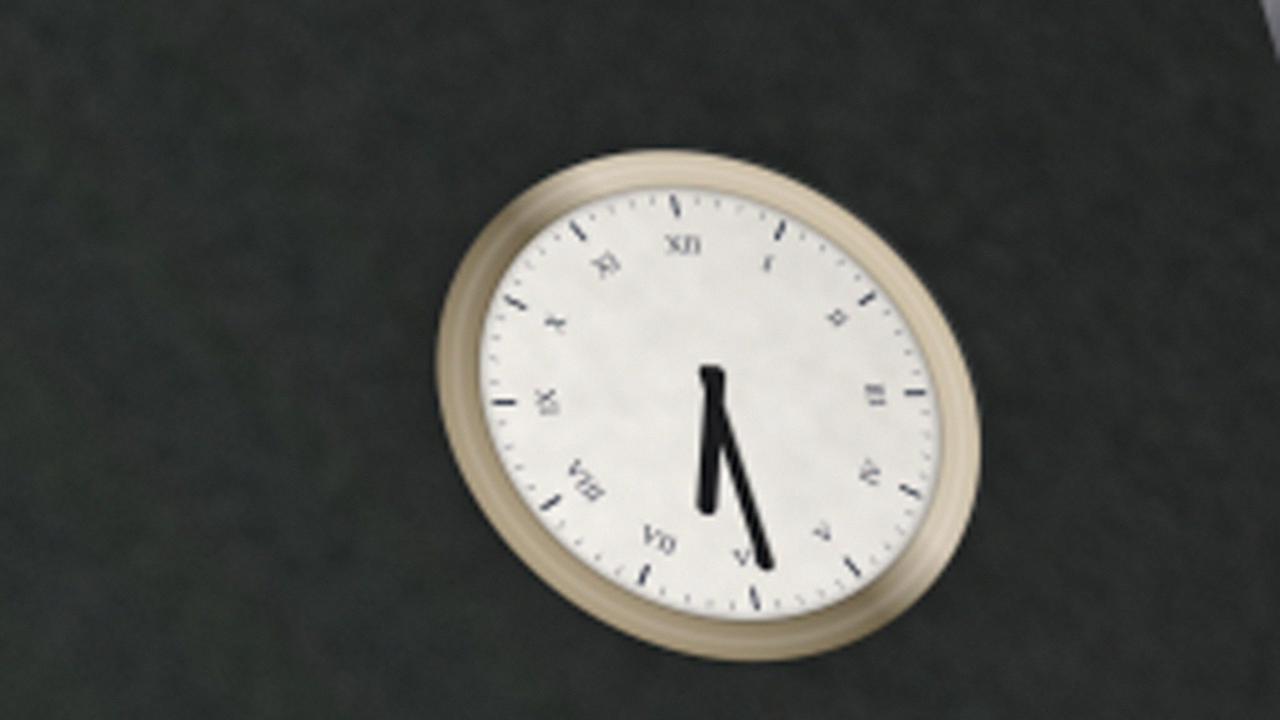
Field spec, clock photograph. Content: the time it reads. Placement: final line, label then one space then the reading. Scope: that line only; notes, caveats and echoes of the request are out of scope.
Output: 6:29
